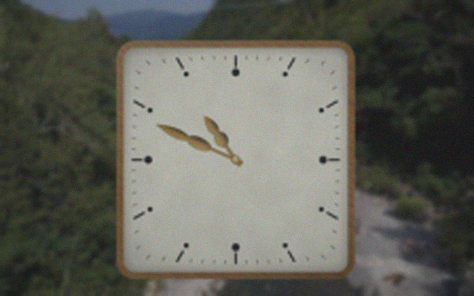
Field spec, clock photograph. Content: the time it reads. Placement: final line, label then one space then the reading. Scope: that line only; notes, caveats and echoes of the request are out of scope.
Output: 10:49
